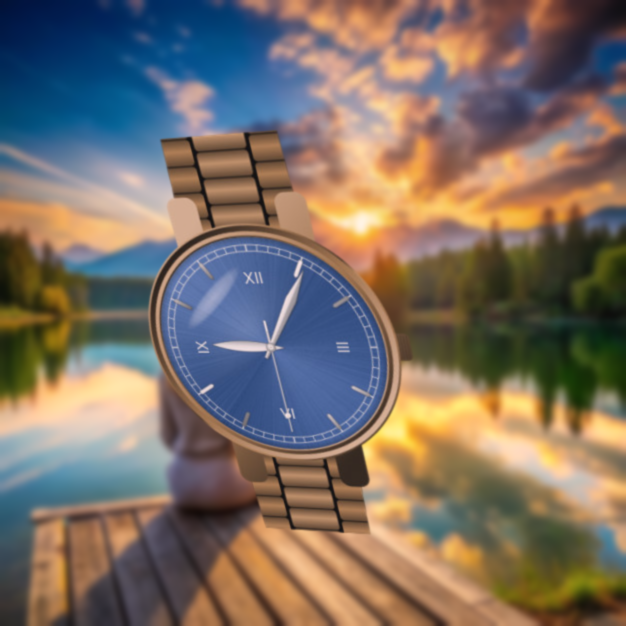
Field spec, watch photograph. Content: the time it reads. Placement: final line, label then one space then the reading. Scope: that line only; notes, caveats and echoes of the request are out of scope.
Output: 9:05:30
